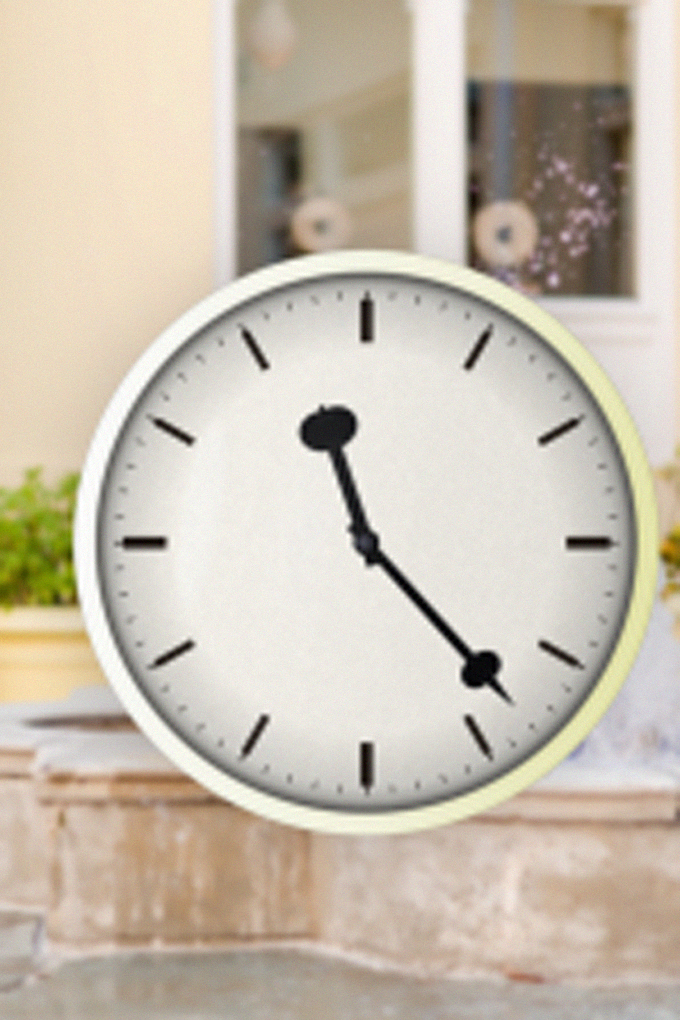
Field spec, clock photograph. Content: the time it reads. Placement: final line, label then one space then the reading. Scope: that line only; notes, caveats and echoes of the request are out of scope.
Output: 11:23
